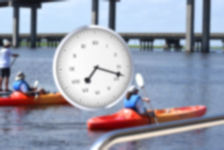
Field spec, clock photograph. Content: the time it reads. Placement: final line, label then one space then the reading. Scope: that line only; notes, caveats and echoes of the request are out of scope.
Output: 7:18
